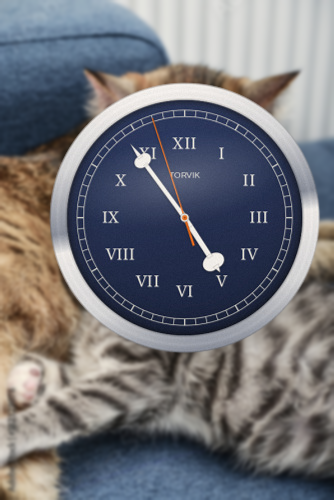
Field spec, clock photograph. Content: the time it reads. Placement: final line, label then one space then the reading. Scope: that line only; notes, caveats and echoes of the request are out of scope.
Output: 4:53:57
